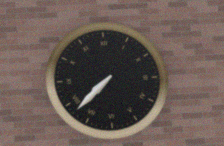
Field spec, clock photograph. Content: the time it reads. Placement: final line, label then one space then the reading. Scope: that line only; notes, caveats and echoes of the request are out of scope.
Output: 7:38
